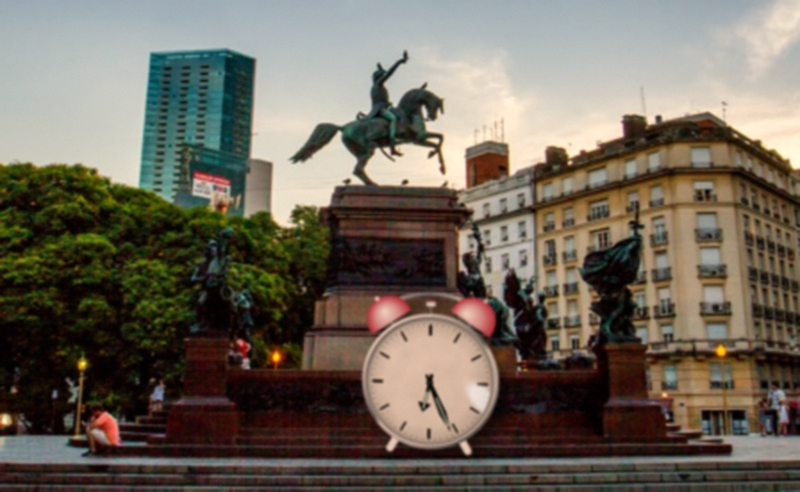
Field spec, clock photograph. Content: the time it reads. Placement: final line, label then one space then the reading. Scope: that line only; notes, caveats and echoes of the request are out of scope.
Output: 6:26
